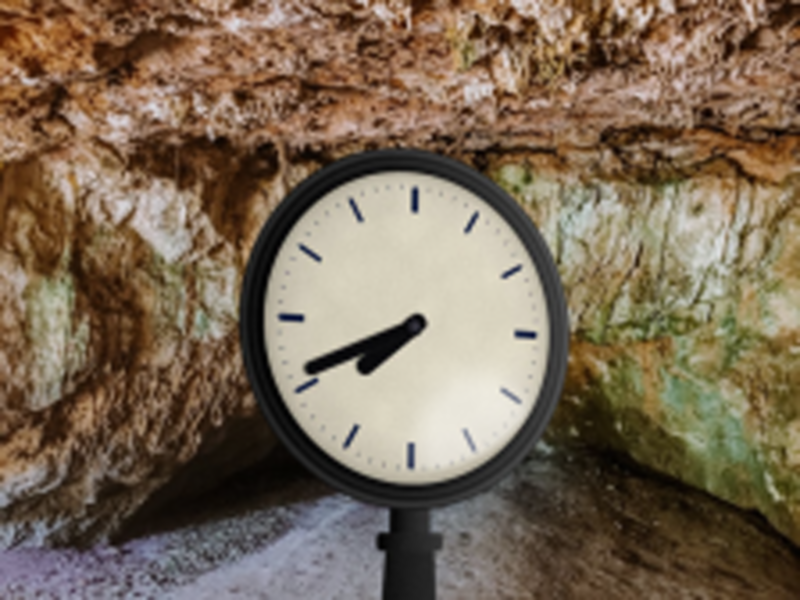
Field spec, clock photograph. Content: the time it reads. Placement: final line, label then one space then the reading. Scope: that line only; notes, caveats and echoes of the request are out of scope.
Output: 7:41
